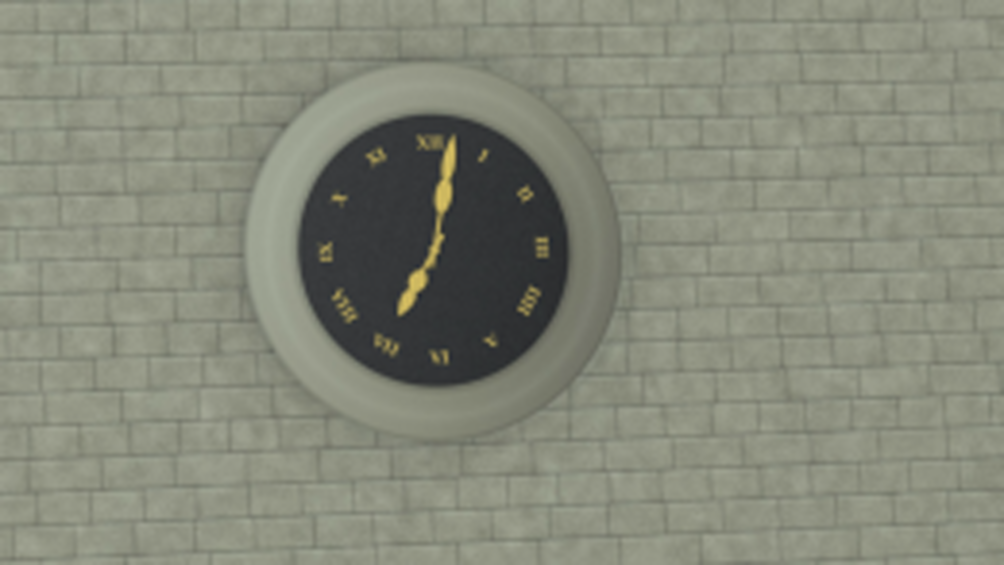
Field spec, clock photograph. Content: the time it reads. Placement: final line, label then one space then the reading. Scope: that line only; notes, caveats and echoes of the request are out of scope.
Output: 7:02
